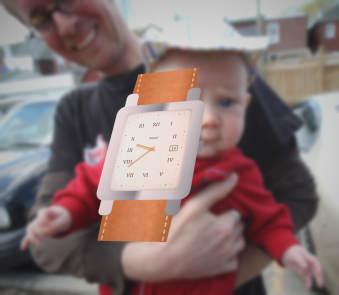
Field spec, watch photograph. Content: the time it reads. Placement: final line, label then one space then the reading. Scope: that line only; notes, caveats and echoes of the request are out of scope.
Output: 9:38
